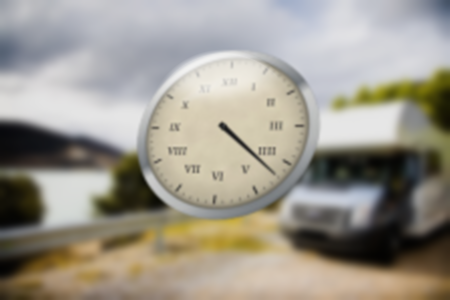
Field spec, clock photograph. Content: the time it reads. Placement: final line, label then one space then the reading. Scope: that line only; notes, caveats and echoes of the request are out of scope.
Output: 4:22
